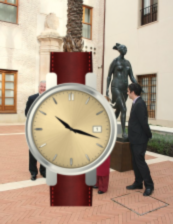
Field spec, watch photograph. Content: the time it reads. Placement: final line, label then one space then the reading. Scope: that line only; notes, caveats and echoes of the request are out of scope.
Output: 10:18
